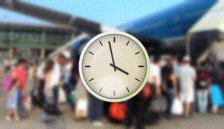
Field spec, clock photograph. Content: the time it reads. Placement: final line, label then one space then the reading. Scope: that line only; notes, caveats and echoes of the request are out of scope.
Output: 3:58
